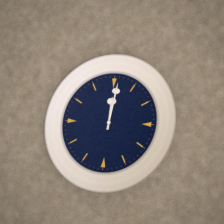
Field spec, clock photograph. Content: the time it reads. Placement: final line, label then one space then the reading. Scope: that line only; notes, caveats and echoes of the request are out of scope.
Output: 12:01
